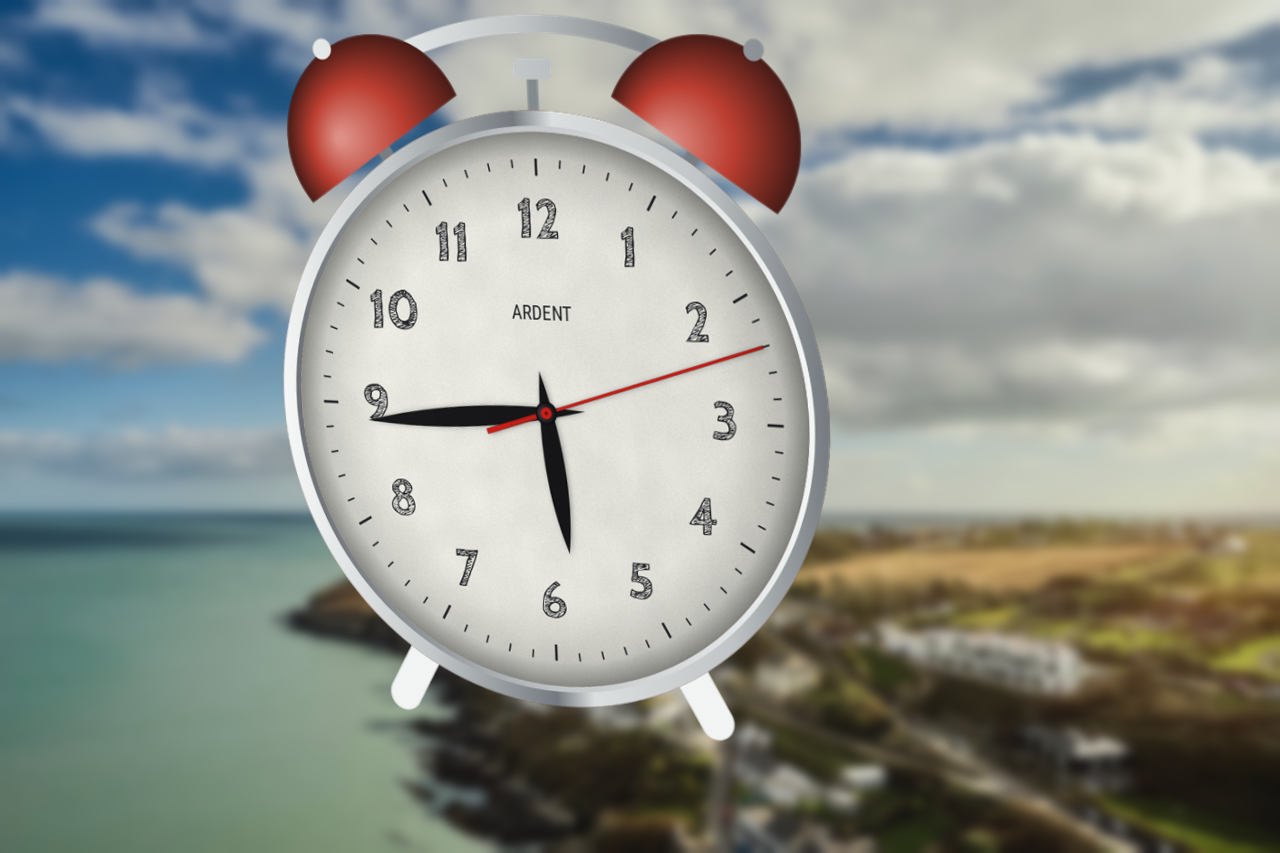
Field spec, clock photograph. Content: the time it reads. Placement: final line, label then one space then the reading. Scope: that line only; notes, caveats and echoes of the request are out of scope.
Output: 5:44:12
